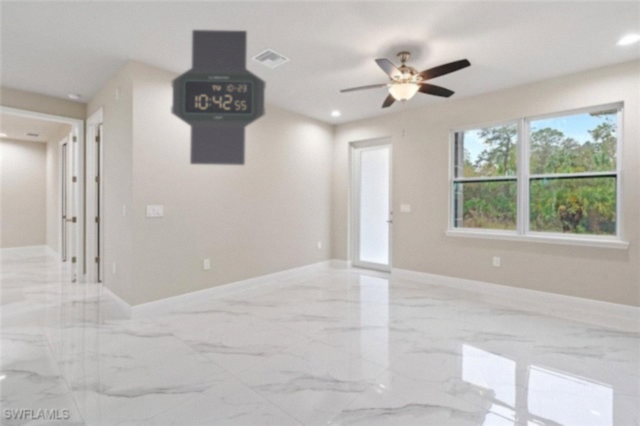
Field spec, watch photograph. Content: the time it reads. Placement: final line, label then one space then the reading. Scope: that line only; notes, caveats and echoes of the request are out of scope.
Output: 10:42
